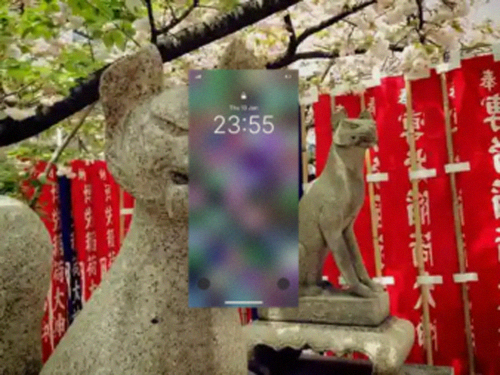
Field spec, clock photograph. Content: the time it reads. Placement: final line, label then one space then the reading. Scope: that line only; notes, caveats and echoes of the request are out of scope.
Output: 23:55
